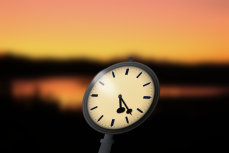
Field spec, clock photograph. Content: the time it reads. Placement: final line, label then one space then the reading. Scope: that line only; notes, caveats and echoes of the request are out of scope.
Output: 5:23
